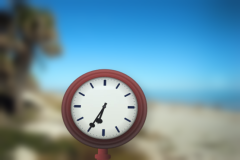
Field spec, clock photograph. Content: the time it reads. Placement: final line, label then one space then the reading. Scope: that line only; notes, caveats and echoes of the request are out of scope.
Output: 6:35
